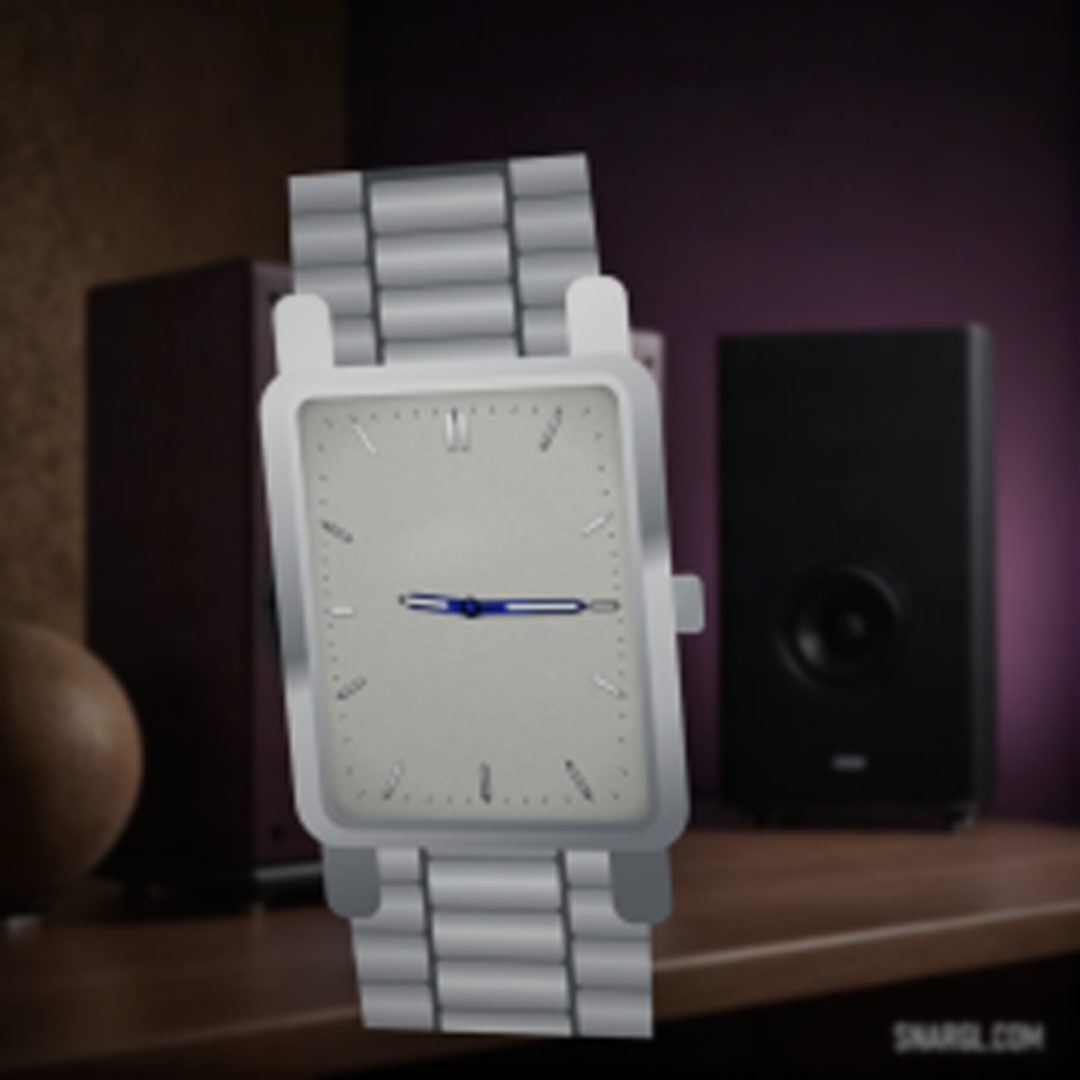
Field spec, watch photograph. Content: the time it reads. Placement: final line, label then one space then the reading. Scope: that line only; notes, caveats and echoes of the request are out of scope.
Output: 9:15
